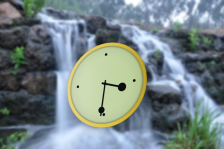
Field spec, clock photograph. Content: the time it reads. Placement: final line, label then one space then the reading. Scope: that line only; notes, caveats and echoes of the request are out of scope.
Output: 3:31
